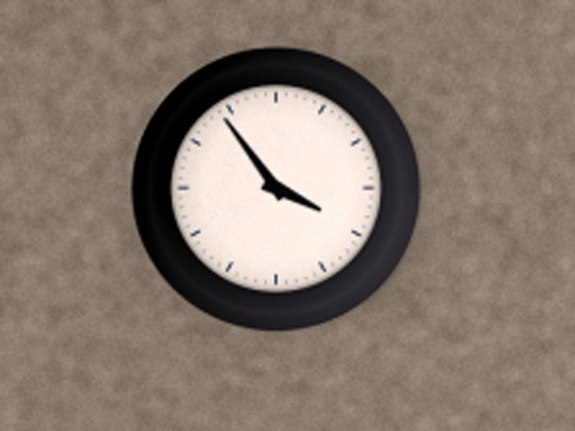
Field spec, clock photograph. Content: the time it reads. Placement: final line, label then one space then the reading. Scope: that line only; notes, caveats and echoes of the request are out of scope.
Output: 3:54
